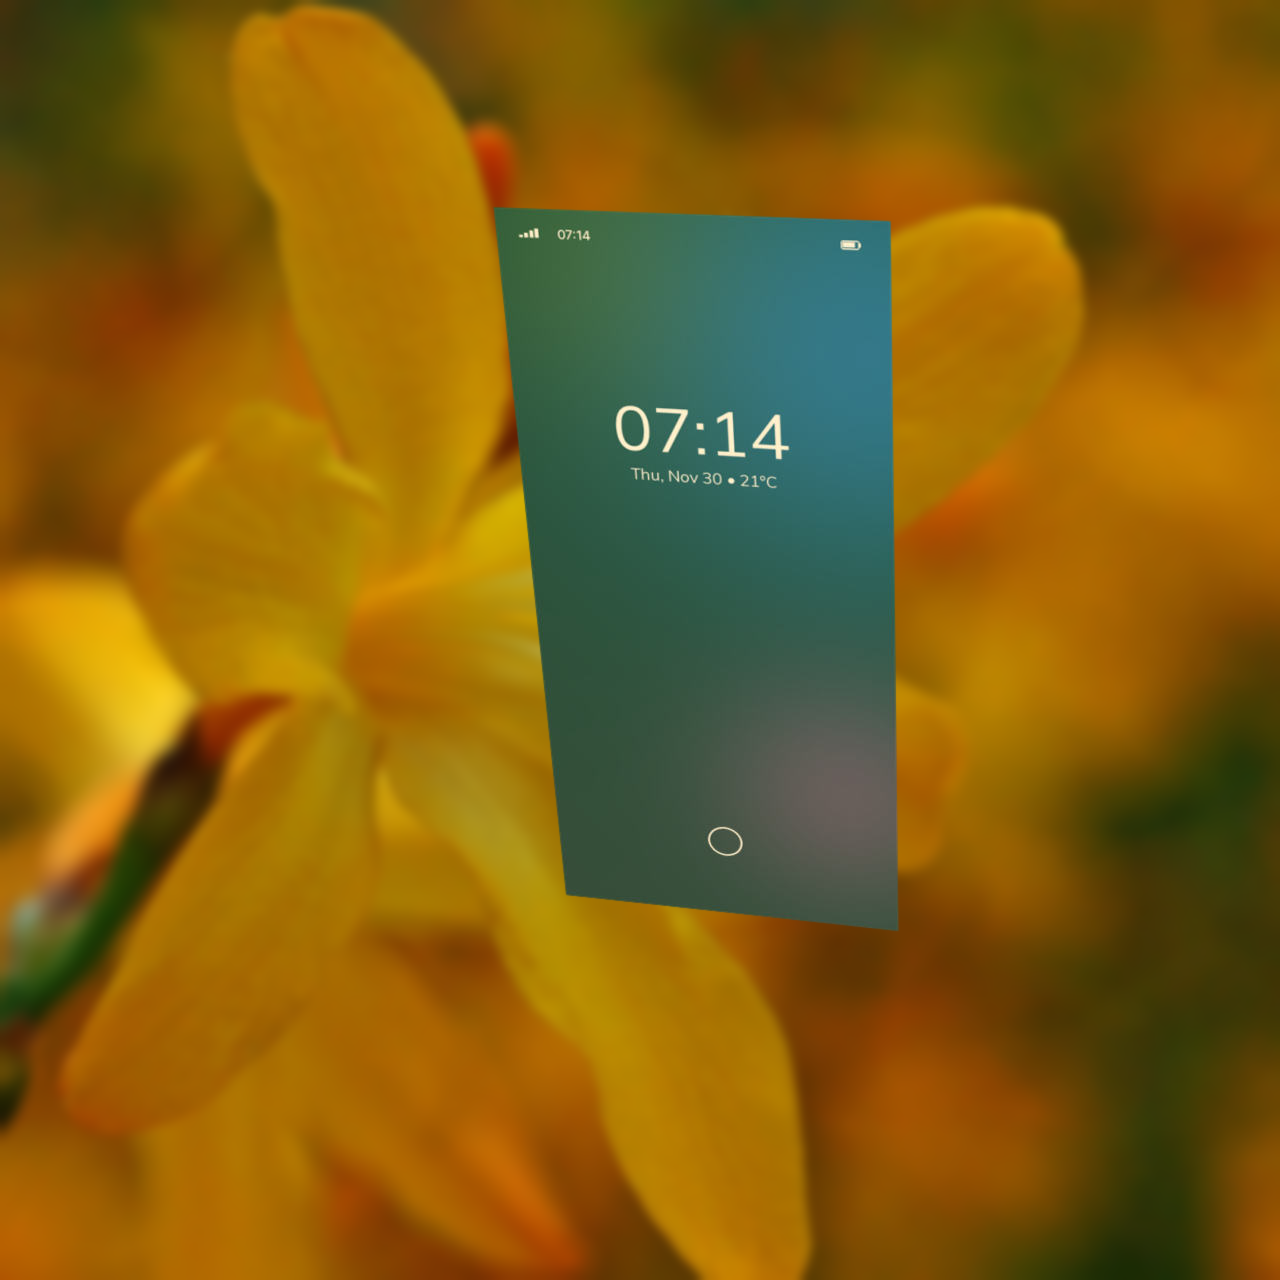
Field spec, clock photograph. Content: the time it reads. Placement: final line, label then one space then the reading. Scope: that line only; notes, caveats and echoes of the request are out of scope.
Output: 7:14
